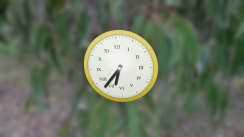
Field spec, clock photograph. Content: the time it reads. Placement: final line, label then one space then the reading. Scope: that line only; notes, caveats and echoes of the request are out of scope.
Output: 6:37
